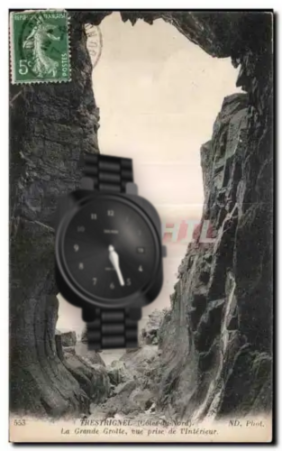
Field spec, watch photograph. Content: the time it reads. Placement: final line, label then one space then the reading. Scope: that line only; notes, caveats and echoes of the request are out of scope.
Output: 5:27
